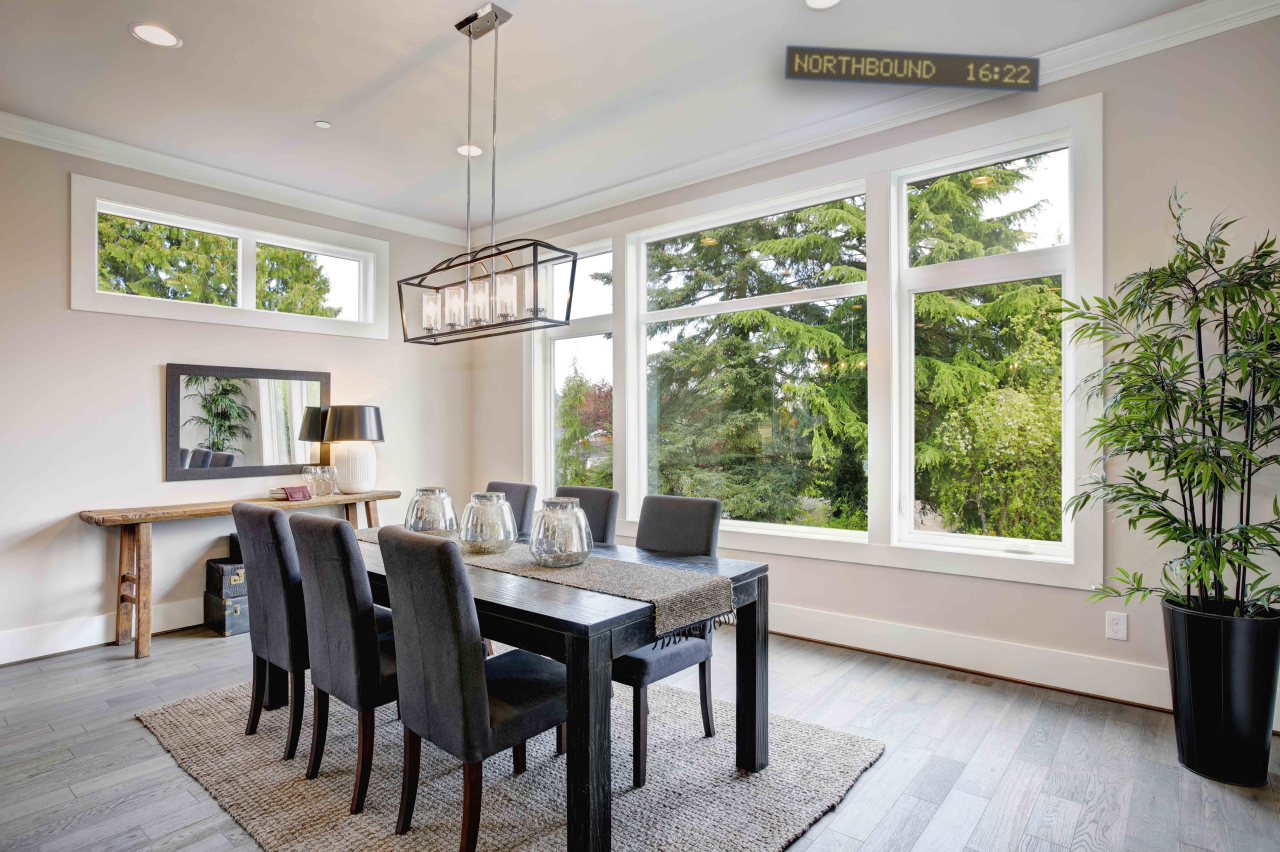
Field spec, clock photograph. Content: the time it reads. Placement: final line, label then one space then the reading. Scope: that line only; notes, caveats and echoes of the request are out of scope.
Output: 16:22
